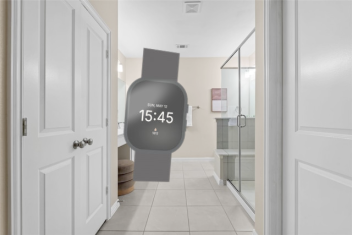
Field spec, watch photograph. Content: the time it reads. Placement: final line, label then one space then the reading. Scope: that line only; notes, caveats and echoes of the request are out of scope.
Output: 15:45
